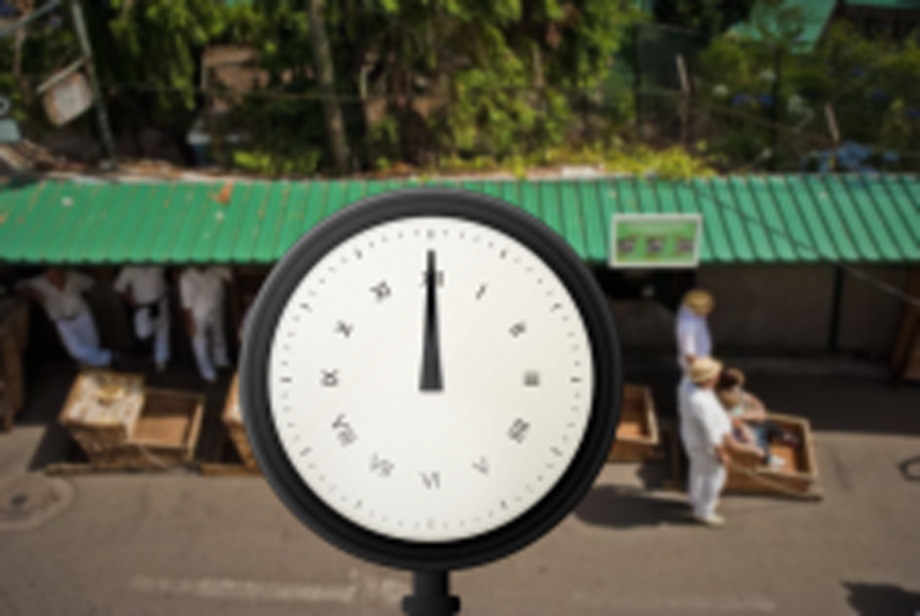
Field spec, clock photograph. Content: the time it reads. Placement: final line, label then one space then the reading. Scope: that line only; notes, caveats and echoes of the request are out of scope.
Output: 12:00
